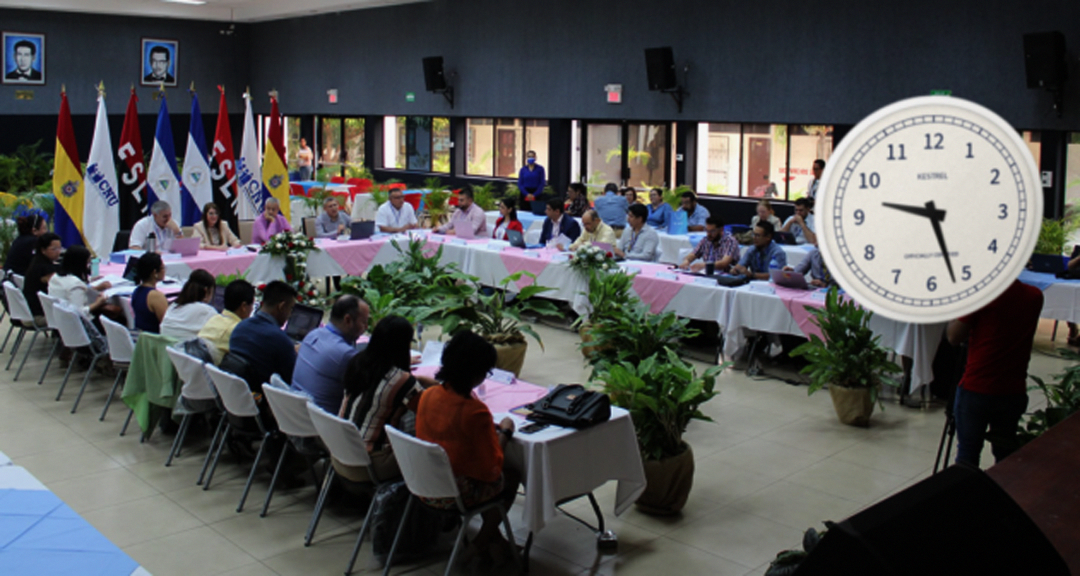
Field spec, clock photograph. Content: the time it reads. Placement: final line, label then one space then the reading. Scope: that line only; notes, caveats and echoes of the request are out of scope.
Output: 9:27
